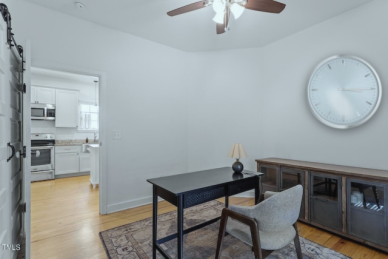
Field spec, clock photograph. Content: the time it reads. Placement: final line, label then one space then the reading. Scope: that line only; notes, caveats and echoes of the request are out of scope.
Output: 3:15
